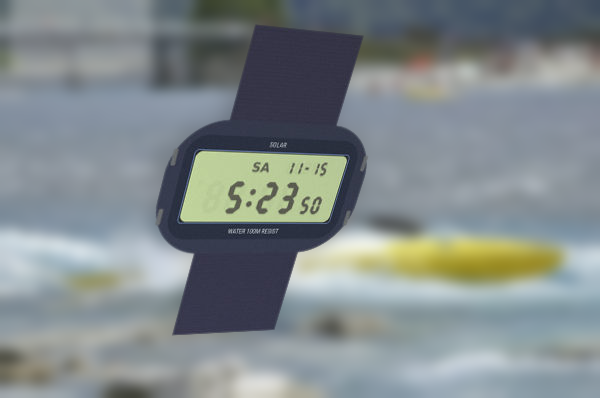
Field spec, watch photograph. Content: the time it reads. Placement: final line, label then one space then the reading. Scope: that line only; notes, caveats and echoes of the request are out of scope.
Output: 5:23:50
